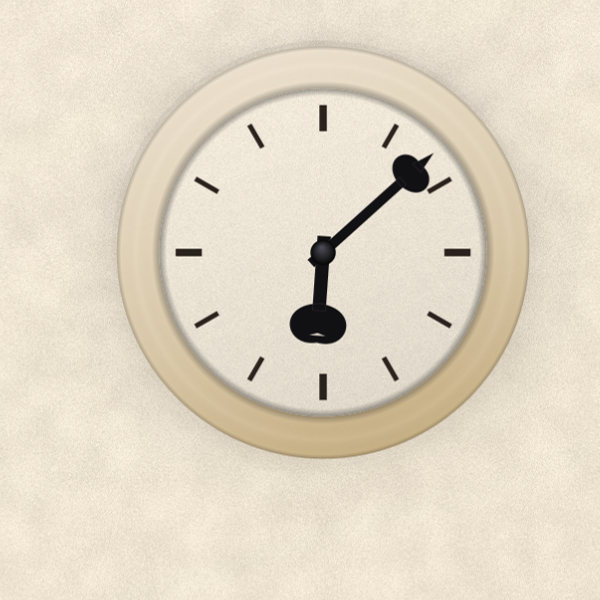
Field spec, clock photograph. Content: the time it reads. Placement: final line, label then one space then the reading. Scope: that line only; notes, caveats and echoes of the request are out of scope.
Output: 6:08
